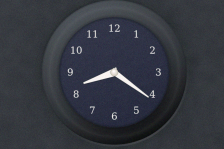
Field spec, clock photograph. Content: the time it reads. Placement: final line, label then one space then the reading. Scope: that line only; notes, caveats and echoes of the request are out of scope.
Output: 8:21
